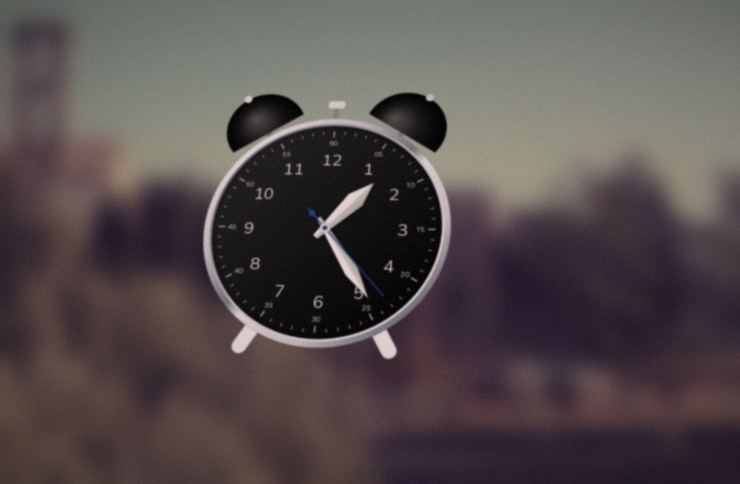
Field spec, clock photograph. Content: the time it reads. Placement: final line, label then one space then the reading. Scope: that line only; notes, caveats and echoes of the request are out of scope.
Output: 1:24:23
